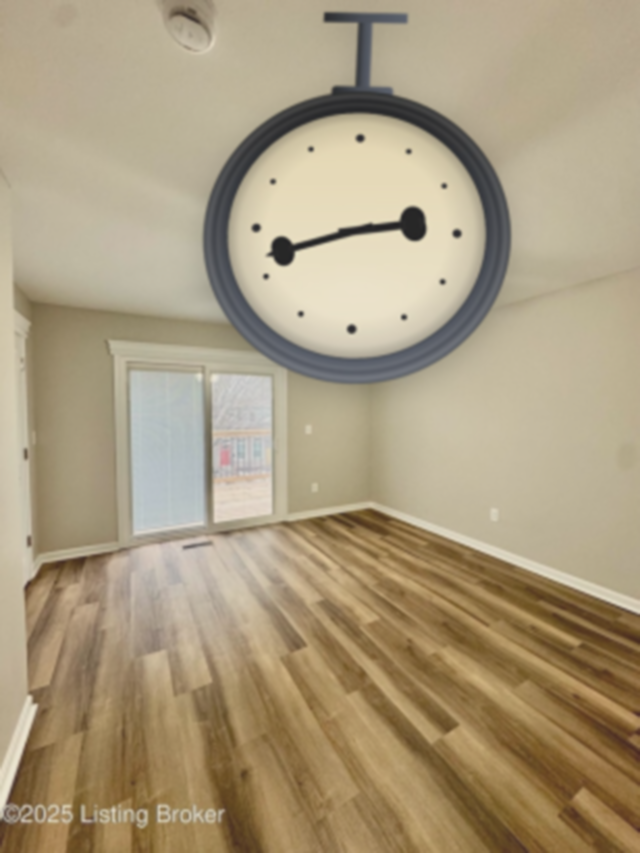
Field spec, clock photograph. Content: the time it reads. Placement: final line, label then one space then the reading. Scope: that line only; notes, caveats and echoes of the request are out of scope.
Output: 2:42
